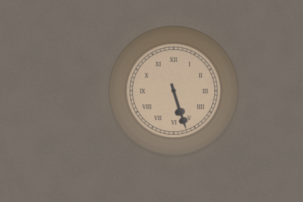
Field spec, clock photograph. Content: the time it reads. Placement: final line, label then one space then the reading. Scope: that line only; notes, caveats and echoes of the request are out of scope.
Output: 5:27
